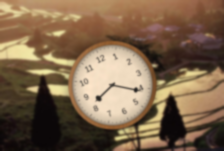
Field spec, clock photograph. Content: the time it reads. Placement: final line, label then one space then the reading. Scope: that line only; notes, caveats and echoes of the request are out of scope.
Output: 8:21
